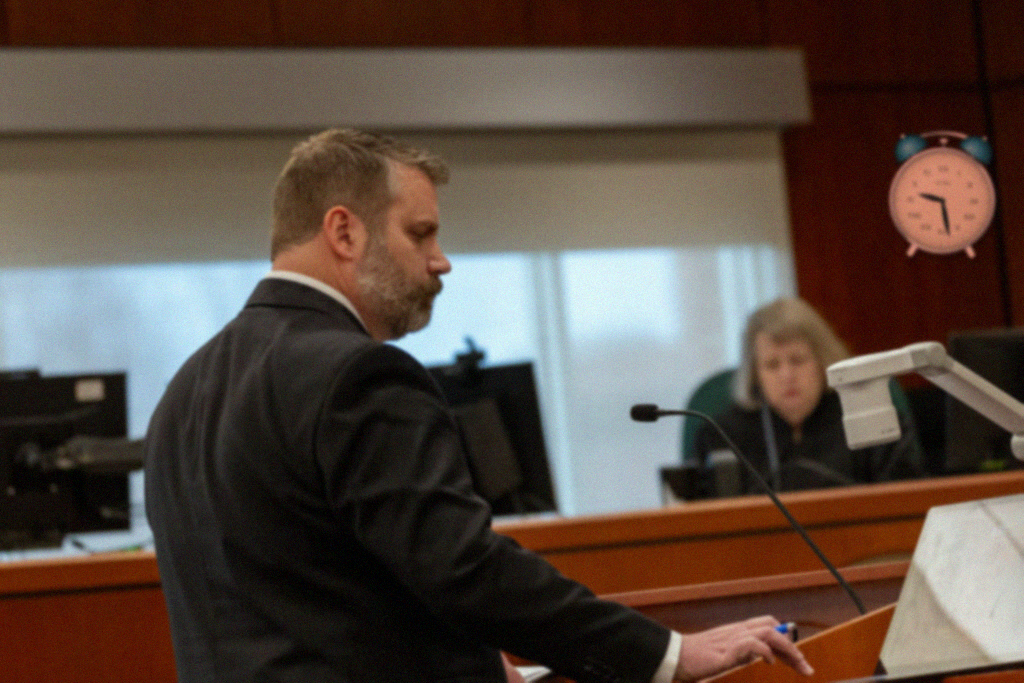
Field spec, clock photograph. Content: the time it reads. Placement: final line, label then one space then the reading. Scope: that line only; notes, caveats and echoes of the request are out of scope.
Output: 9:28
